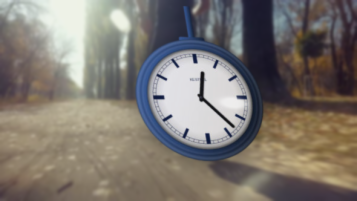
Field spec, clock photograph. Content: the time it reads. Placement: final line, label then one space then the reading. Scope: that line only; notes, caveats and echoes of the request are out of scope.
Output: 12:23
